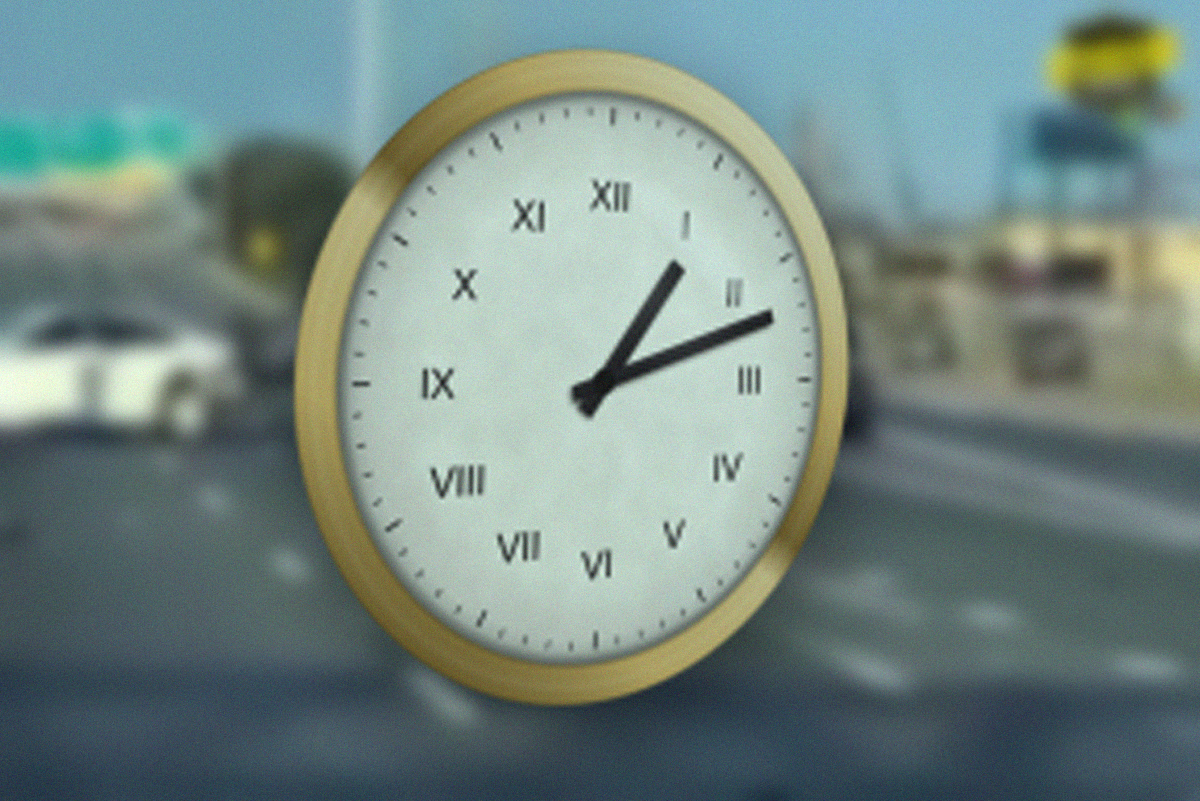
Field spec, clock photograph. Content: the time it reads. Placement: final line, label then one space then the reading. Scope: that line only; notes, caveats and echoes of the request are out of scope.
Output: 1:12
